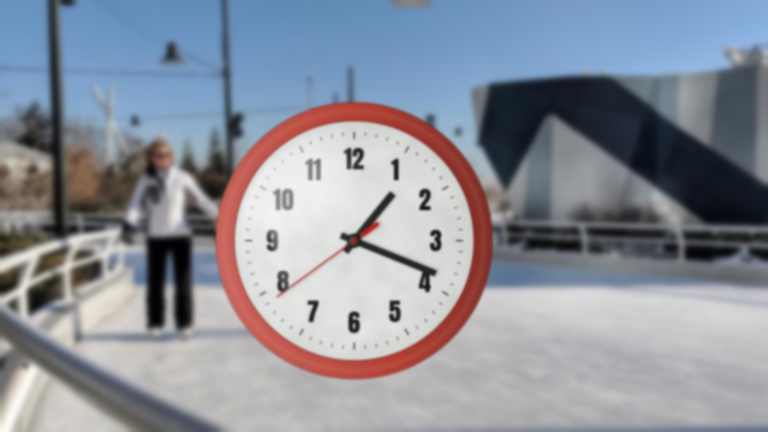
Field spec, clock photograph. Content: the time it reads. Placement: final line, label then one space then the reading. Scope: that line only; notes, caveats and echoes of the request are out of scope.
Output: 1:18:39
